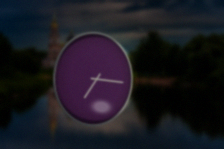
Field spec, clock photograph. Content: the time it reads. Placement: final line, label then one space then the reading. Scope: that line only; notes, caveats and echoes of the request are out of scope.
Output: 7:16
